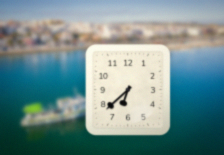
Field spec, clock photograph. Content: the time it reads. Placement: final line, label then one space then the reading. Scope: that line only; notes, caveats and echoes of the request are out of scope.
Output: 6:38
